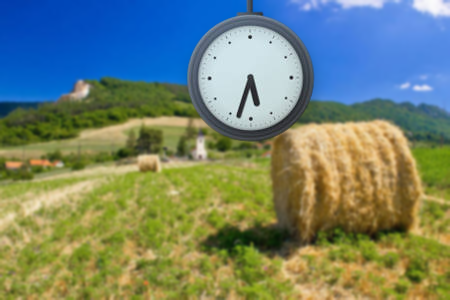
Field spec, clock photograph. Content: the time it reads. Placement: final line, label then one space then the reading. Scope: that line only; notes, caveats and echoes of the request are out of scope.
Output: 5:33
